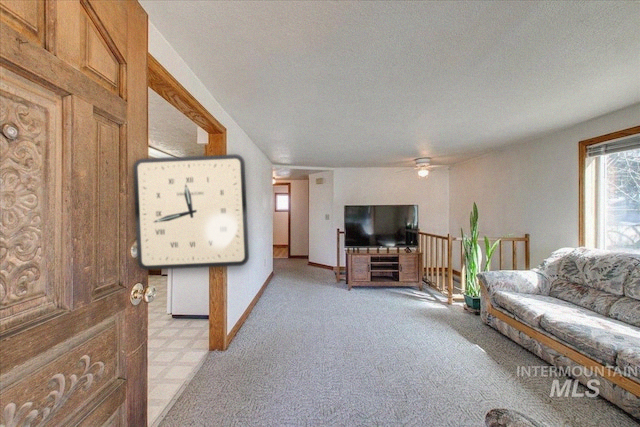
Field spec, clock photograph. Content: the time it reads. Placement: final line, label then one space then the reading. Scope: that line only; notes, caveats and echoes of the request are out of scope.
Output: 11:43
